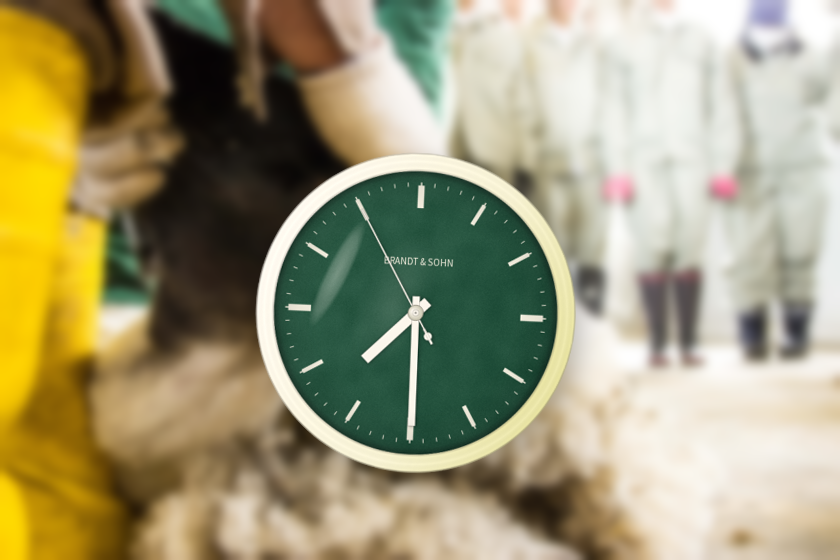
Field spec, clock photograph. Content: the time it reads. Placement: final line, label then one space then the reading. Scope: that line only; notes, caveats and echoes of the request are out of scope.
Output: 7:29:55
